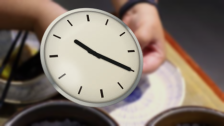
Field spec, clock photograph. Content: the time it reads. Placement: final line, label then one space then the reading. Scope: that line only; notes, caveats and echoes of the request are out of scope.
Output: 10:20
